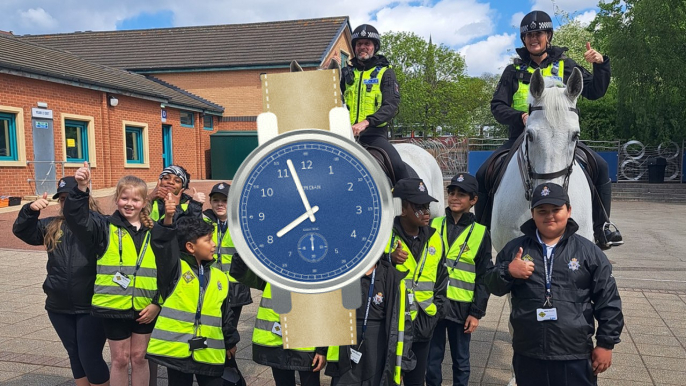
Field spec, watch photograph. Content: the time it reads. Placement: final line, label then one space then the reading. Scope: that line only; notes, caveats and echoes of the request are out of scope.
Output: 7:57
